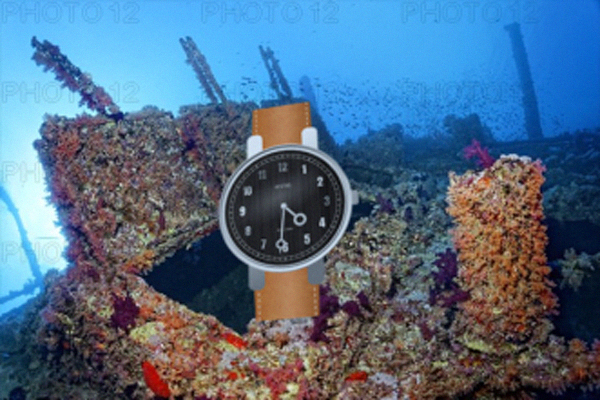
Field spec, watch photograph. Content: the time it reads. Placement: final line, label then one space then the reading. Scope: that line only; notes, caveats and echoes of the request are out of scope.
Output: 4:31
